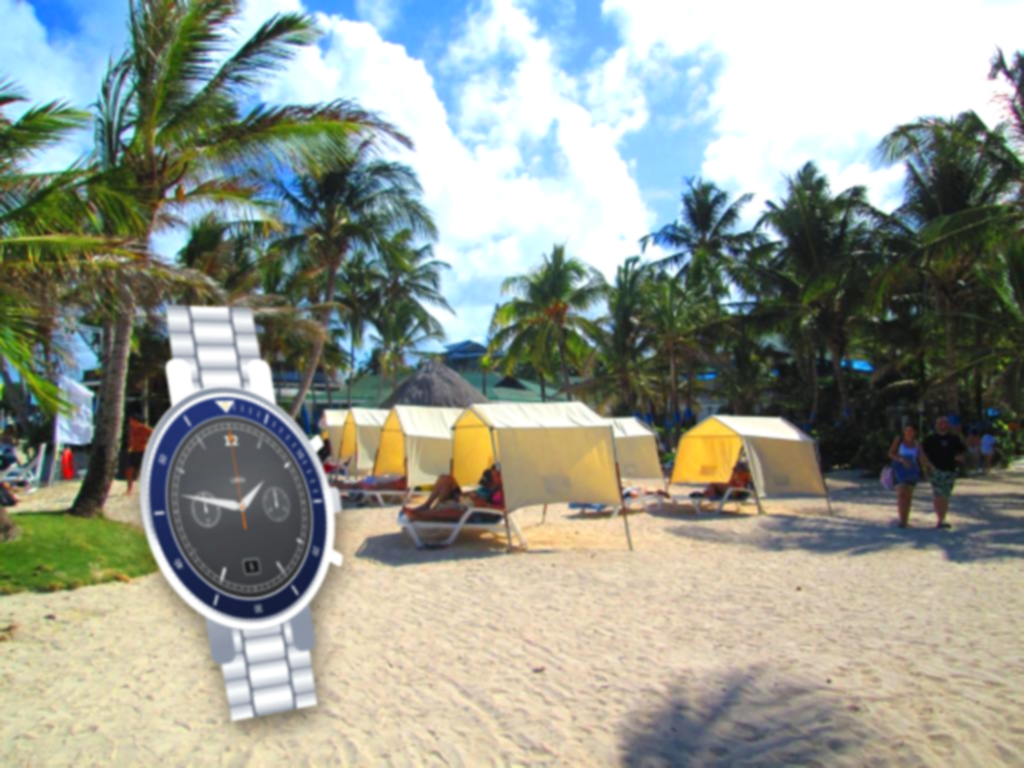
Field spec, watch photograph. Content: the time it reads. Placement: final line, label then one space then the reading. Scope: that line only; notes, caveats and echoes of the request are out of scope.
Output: 1:47
